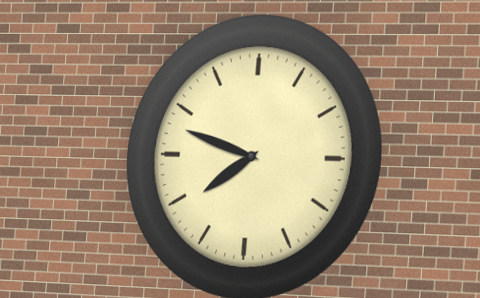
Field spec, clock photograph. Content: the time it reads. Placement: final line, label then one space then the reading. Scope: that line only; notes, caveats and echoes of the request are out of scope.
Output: 7:48
